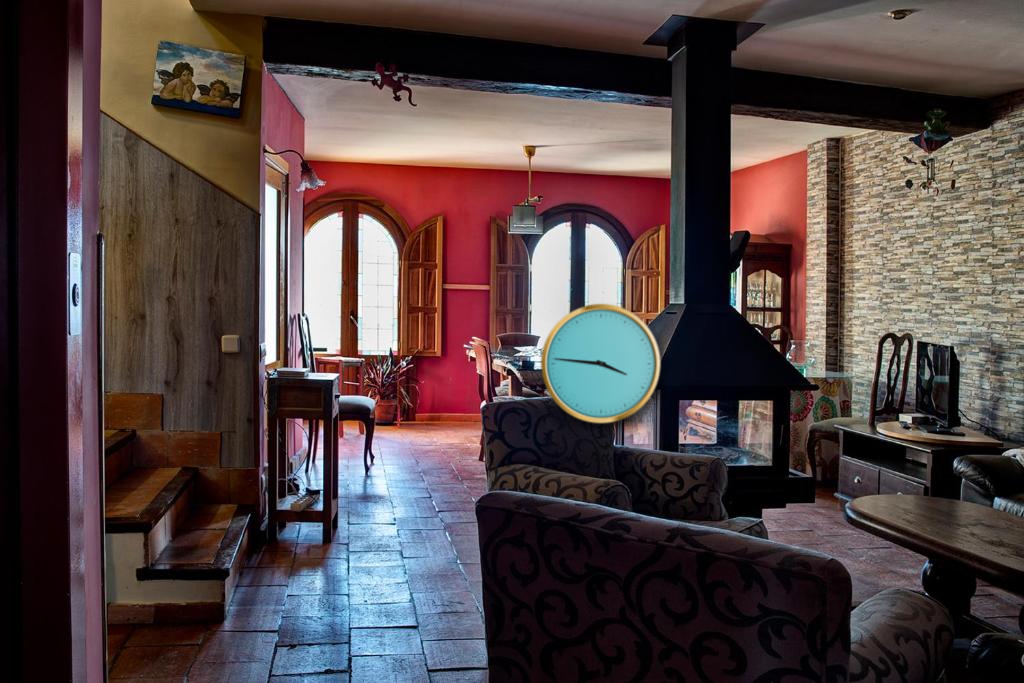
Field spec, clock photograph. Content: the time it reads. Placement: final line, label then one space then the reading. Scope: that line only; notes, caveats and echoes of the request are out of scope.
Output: 3:46
